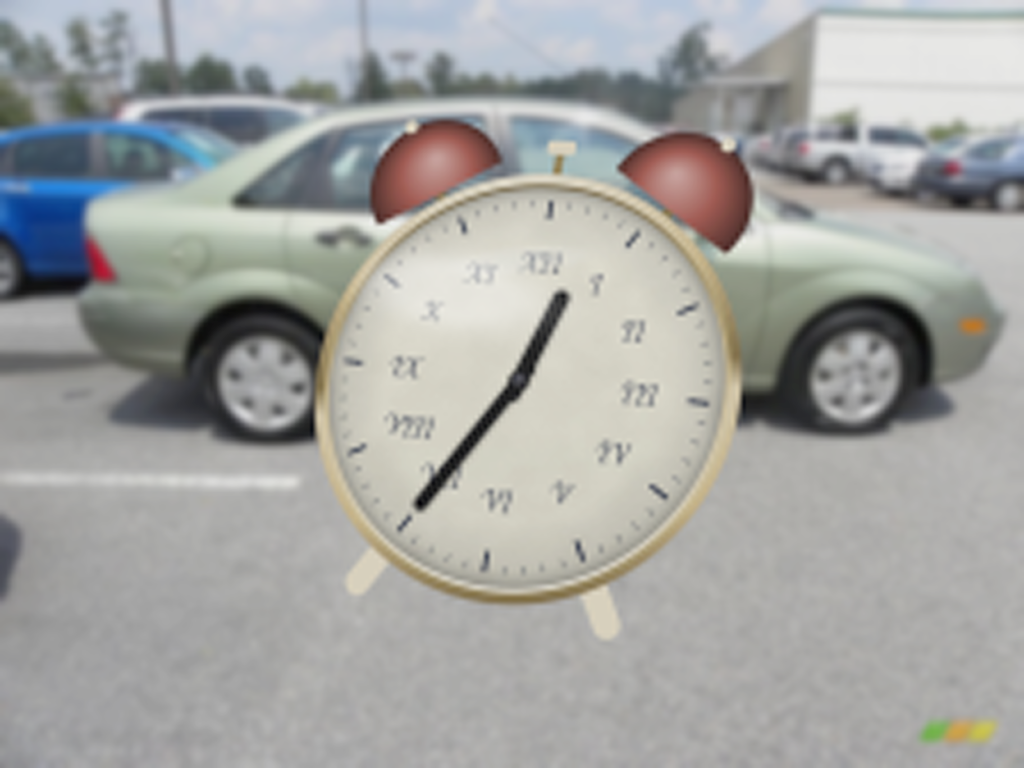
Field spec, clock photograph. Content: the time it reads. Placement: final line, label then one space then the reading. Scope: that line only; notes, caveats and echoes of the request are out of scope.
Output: 12:35
